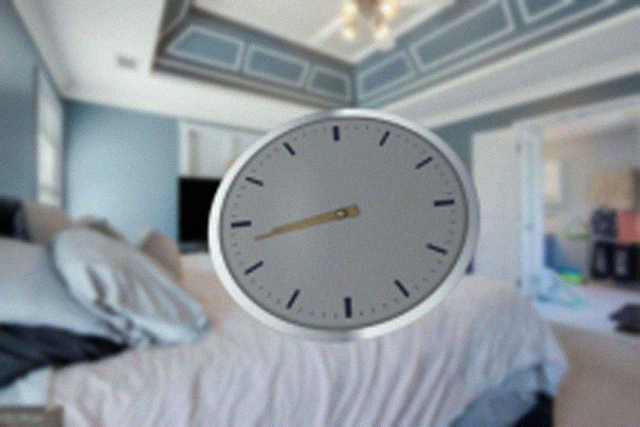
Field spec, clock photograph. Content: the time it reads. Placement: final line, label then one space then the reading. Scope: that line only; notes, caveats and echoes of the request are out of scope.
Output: 8:43
